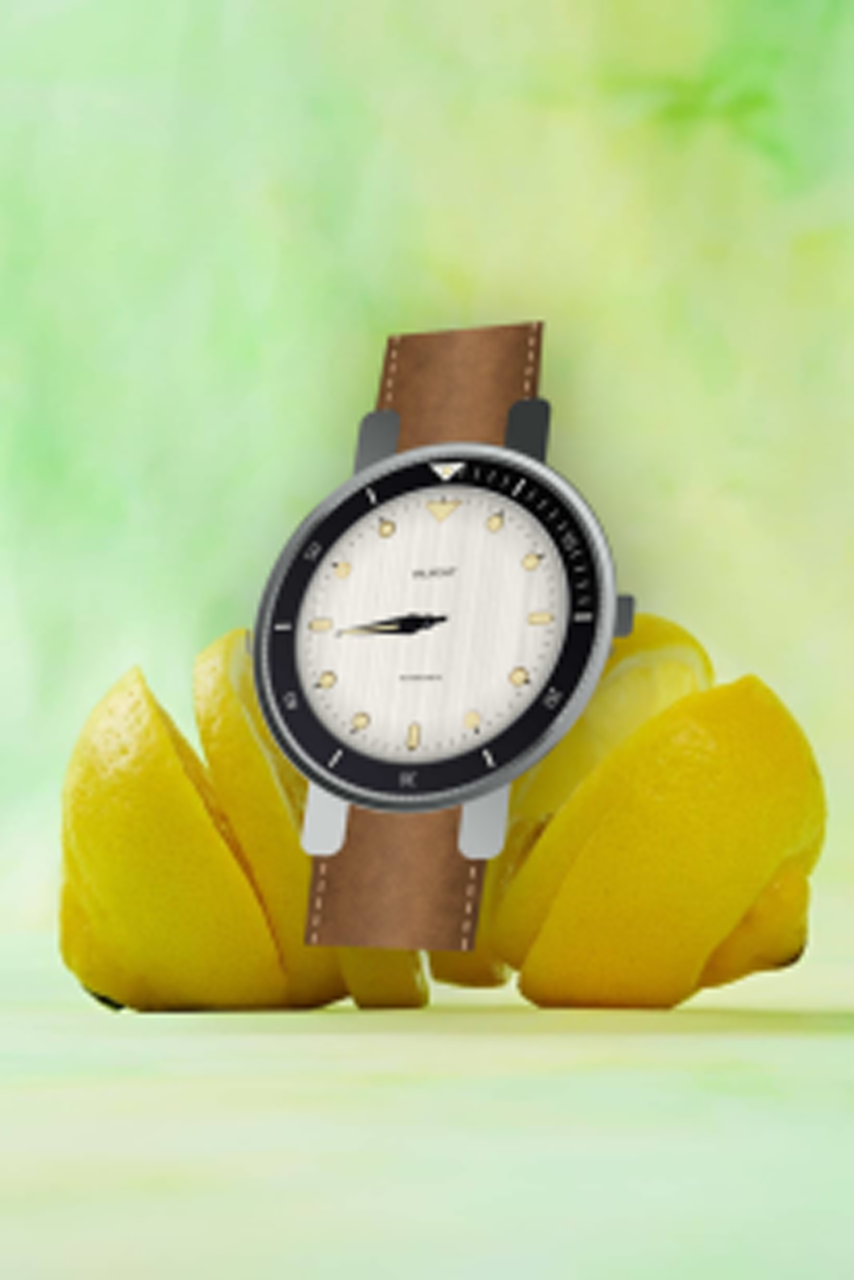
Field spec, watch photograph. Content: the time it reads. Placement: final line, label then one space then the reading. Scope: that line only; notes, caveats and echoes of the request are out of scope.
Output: 8:44
